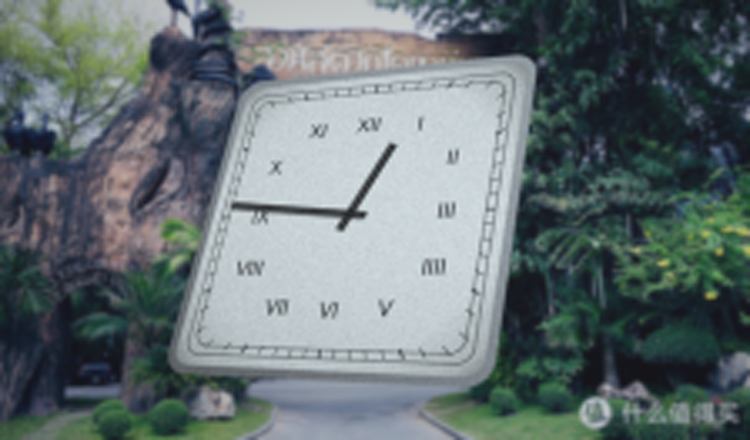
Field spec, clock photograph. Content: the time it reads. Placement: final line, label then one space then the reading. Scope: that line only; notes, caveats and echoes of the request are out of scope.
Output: 12:46
